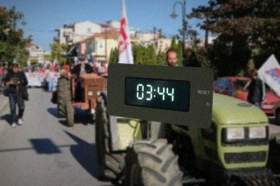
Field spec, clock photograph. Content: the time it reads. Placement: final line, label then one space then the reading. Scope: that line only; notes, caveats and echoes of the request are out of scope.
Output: 3:44
